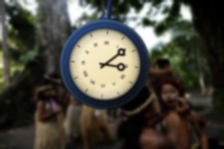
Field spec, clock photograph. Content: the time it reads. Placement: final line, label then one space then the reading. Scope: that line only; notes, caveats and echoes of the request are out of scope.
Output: 3:08
